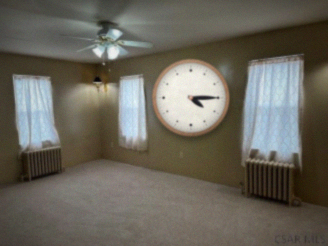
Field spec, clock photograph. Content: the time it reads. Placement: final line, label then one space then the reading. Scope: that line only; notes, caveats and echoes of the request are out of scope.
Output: 4:15
